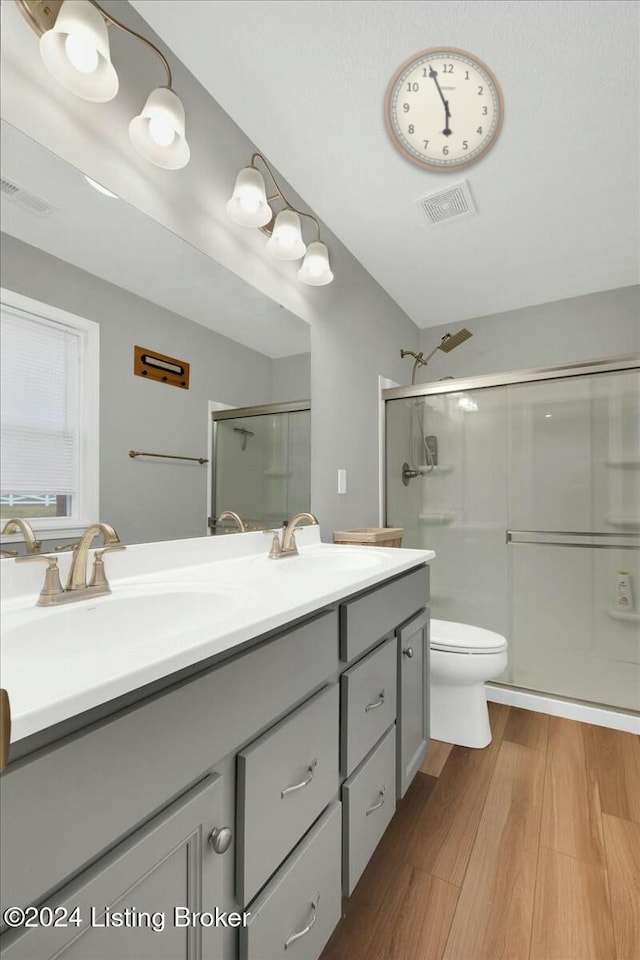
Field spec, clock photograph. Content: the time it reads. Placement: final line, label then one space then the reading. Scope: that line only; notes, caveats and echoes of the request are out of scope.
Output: 5:56
